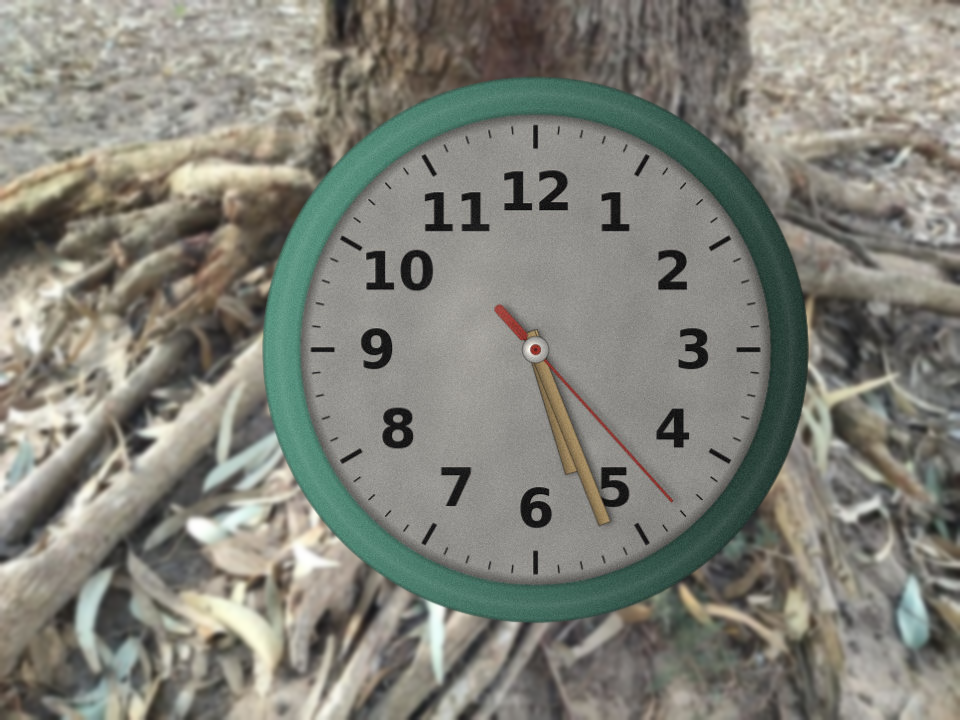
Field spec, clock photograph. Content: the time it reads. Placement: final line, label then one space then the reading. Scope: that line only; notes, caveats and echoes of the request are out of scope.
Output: 5:26:23
